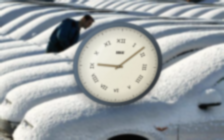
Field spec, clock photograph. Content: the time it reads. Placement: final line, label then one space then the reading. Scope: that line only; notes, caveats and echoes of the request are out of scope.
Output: 9:08
